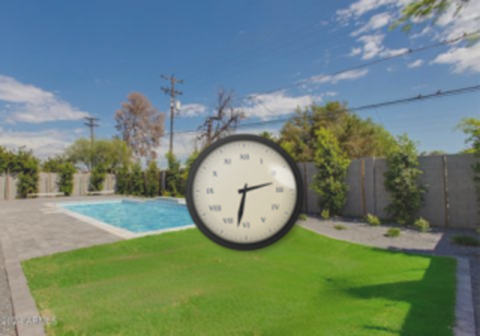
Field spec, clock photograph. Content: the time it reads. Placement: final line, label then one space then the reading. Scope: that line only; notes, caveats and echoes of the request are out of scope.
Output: 2:32
